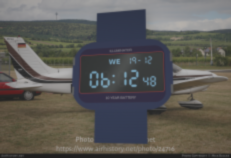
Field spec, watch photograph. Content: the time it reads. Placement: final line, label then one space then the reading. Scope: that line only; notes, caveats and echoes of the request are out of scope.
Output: 6:12:48
